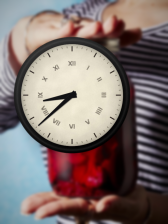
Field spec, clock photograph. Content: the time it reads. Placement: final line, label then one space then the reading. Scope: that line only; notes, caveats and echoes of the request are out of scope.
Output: 8:38
